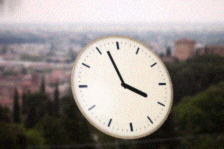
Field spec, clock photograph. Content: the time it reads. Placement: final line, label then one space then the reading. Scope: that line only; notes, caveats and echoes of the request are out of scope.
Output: 3:57
